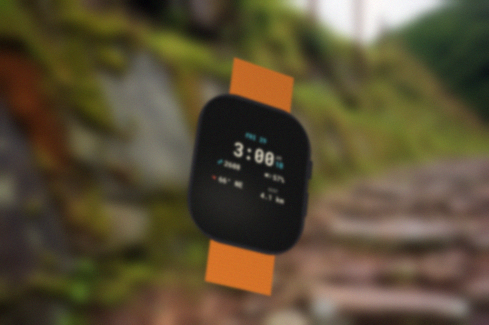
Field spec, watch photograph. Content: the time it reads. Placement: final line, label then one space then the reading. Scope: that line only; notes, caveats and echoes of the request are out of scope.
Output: 3:00
